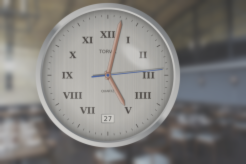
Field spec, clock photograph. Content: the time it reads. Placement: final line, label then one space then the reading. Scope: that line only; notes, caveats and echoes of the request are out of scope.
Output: 5:02:14
